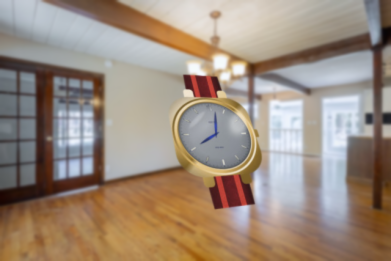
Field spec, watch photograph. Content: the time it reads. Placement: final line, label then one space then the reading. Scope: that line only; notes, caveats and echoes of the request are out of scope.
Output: 8:02
